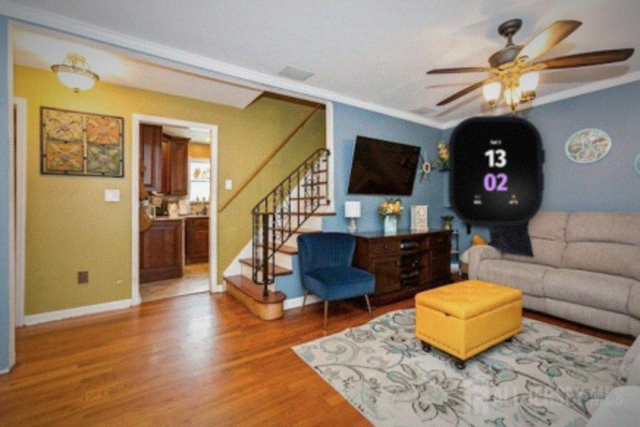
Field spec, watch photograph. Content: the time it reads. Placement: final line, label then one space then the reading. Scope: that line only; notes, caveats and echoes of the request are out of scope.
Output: 13:02
